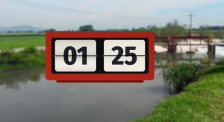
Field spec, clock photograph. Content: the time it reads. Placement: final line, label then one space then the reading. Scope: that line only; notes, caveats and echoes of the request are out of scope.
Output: 1:25
